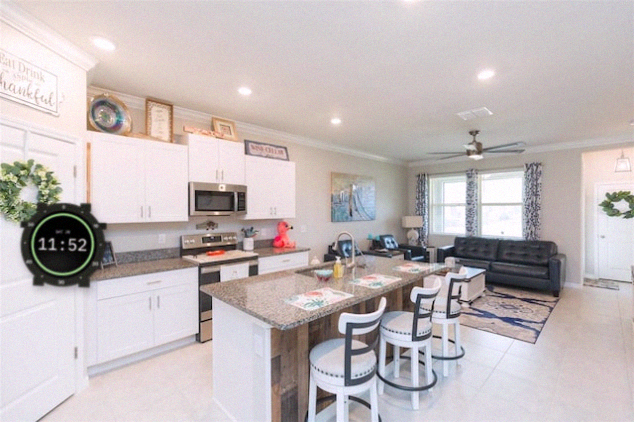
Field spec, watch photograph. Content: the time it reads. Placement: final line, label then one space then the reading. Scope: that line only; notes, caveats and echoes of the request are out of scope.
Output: 11:52
